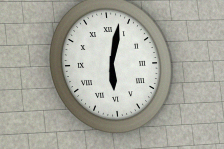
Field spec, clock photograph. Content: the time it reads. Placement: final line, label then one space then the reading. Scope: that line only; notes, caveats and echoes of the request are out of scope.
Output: 6:03
